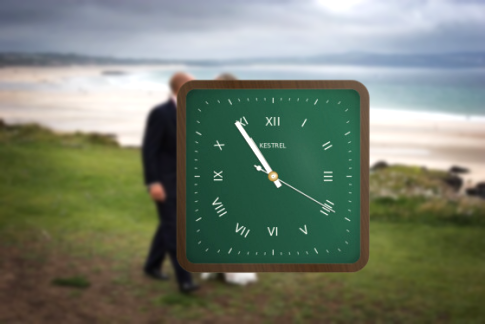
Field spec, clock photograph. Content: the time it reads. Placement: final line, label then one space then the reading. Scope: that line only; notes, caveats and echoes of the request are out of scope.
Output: 10:54:20
